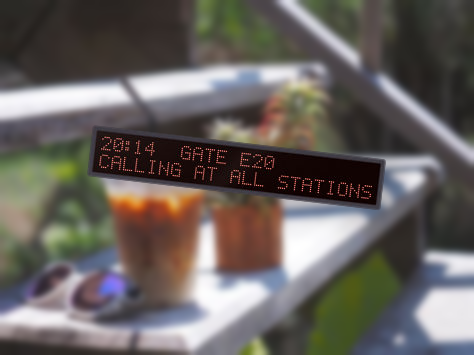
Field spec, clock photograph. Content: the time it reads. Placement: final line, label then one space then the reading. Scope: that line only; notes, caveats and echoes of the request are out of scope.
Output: 20:14
